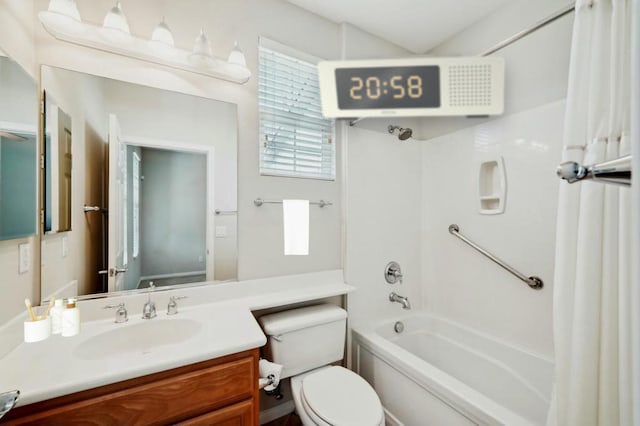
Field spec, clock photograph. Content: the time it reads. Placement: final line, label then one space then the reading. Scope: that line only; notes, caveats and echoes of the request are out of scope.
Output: 20:58
